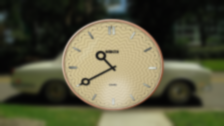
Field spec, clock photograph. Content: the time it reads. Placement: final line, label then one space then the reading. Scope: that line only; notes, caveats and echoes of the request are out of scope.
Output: 10:40
